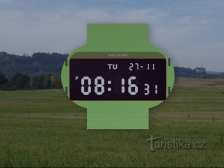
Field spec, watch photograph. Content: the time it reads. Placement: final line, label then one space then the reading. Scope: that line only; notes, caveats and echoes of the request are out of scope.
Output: 8:16:31
